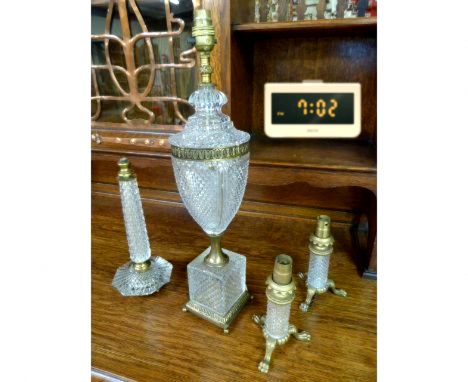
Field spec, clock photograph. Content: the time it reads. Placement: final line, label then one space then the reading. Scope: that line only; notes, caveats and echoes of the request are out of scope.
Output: 7:02
